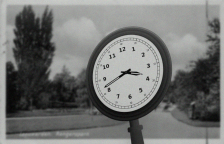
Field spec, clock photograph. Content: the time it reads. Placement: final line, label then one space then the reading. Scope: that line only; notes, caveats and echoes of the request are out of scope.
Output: 3:42
